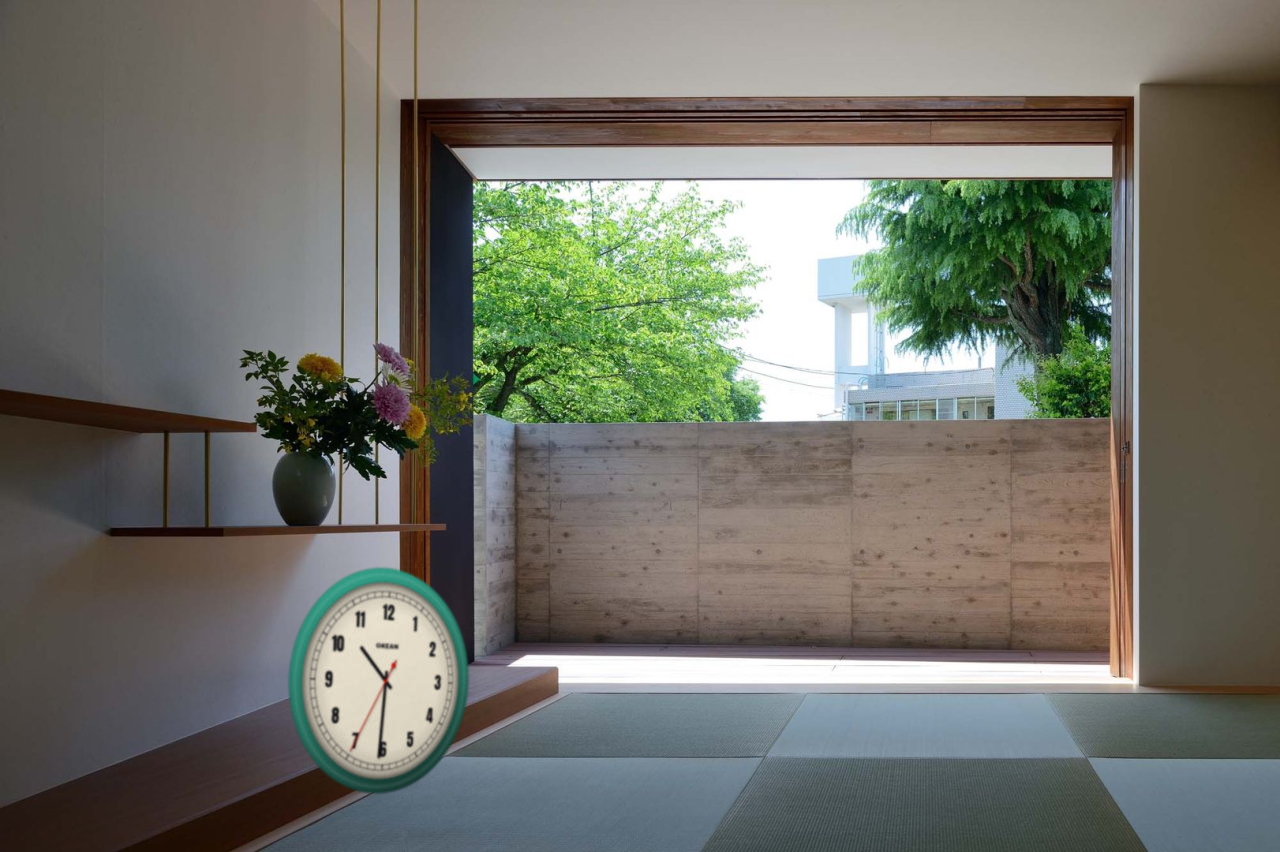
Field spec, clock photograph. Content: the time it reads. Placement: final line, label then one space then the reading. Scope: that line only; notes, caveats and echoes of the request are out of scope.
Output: 10:30:35
